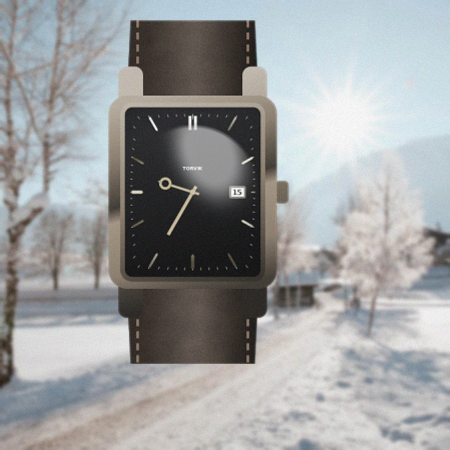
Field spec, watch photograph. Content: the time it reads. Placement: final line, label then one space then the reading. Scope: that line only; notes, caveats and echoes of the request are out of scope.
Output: 9:35
